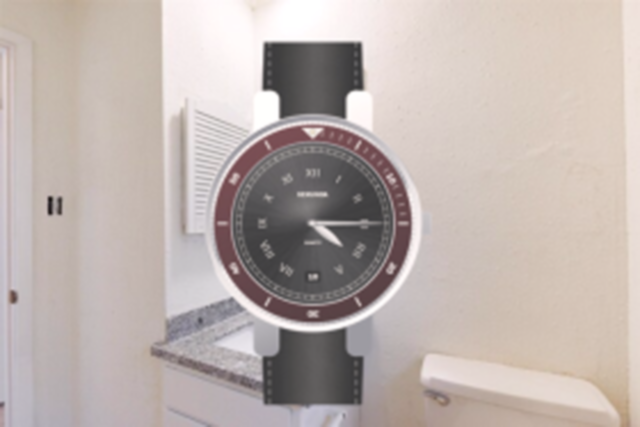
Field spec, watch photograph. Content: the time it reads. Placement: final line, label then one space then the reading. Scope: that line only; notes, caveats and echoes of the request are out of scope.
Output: 4:15
